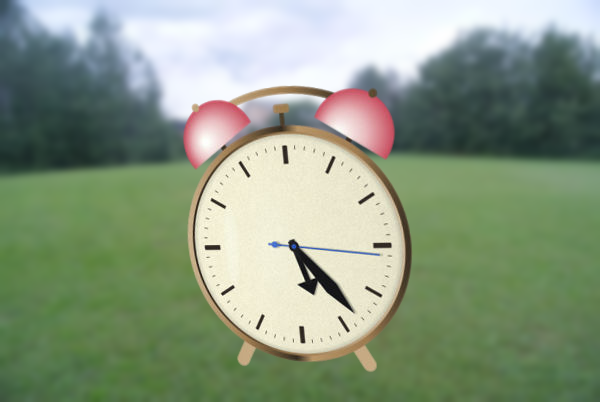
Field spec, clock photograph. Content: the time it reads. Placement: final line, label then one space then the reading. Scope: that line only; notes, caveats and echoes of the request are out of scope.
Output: 5:23:16
